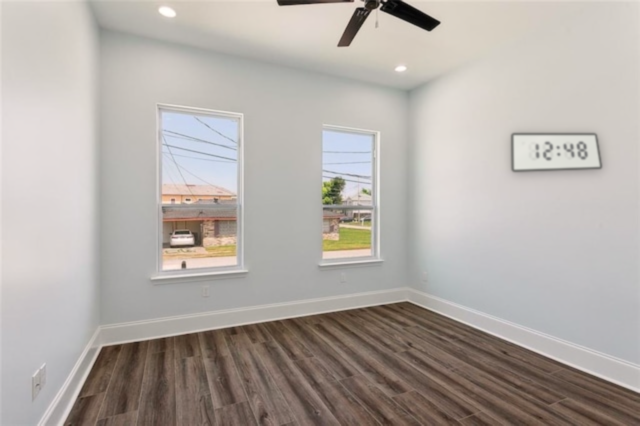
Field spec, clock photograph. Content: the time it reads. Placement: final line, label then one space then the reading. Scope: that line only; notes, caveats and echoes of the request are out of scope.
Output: 12:48
